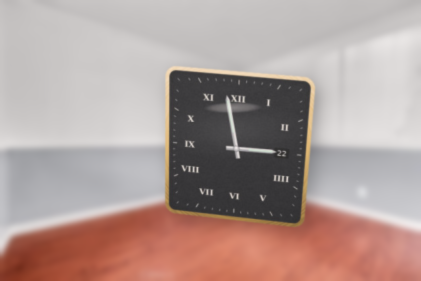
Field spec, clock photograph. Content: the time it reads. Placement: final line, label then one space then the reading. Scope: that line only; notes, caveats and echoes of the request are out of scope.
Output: 2:58
